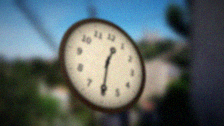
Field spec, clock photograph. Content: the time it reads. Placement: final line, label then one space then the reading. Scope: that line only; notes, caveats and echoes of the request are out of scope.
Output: 12:30
